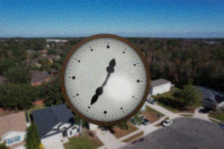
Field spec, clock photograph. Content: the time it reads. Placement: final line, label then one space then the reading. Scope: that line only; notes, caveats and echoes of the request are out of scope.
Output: 12:35
